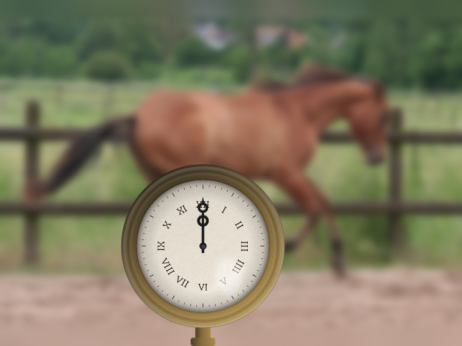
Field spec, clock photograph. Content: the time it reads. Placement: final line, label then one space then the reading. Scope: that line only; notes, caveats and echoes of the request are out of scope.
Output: 12:00
